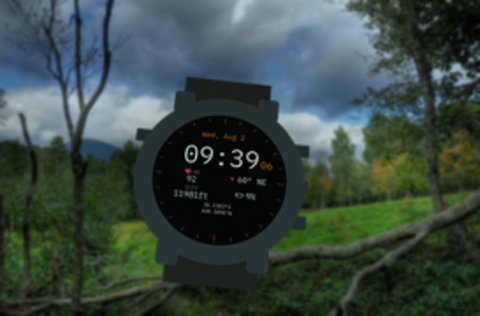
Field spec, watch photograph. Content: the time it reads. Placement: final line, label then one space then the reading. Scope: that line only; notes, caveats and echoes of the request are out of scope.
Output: 9:39
